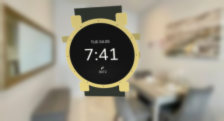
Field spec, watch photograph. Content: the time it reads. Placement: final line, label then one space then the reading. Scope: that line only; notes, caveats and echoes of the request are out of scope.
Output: 7:41
